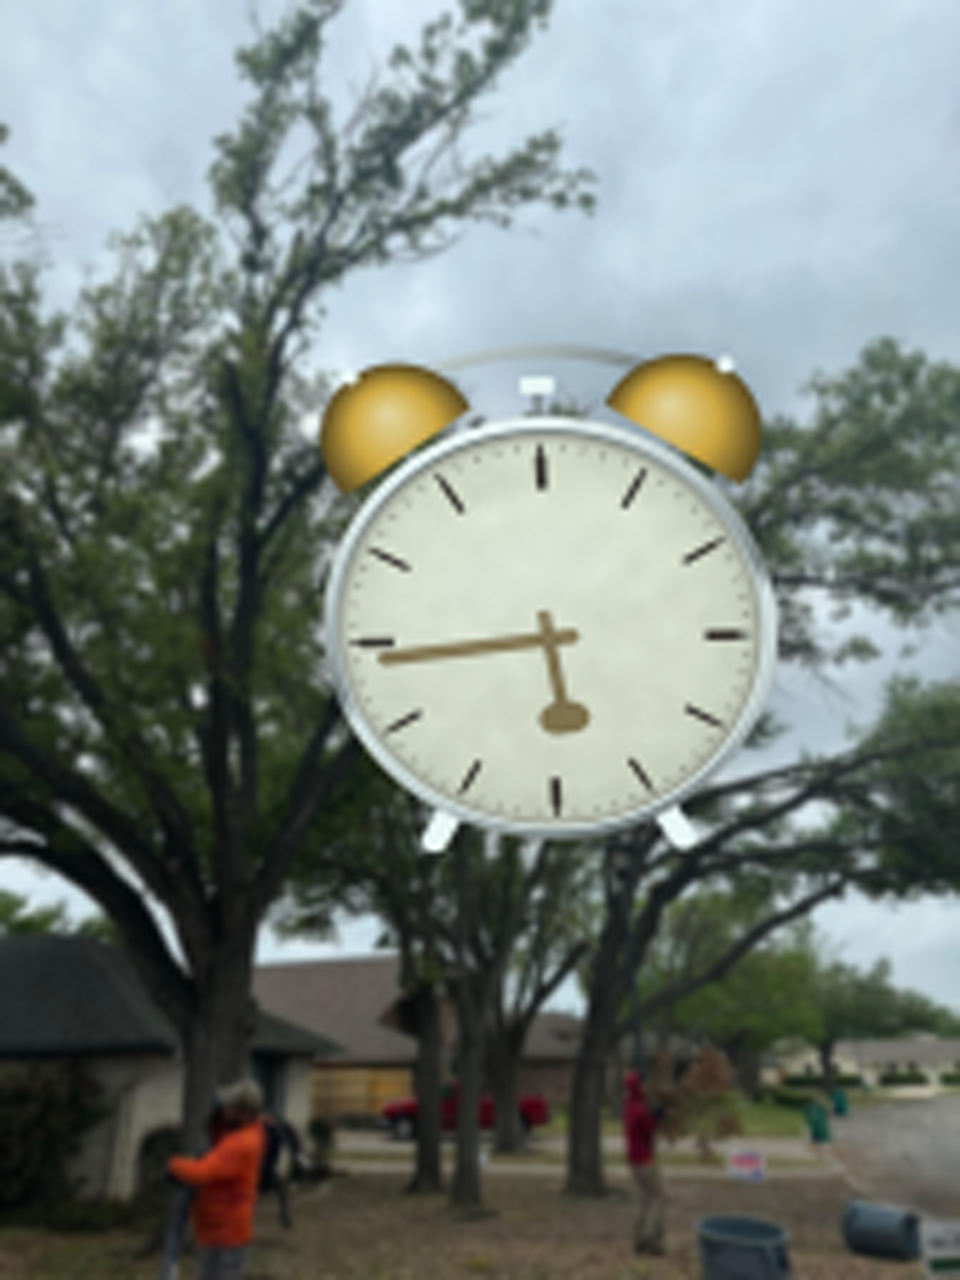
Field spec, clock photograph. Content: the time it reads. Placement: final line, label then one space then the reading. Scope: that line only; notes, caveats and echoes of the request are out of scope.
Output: 5:44
